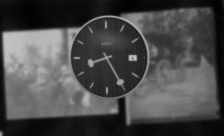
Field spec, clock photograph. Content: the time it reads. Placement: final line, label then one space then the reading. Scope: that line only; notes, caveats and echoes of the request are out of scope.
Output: 8:25
